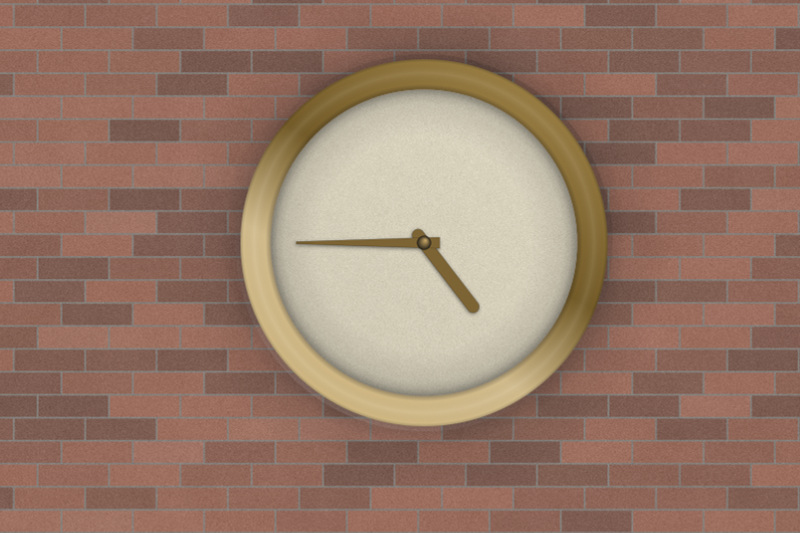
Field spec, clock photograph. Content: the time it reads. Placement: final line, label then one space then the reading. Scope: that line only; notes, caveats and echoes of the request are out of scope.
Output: 4:45
